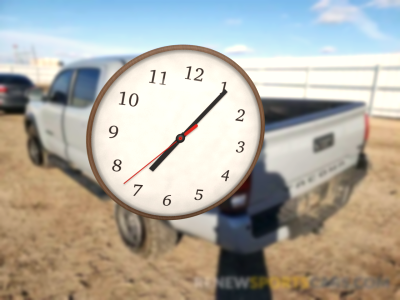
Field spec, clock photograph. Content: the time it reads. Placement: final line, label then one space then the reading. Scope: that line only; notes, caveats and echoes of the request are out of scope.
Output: 7:05:37
